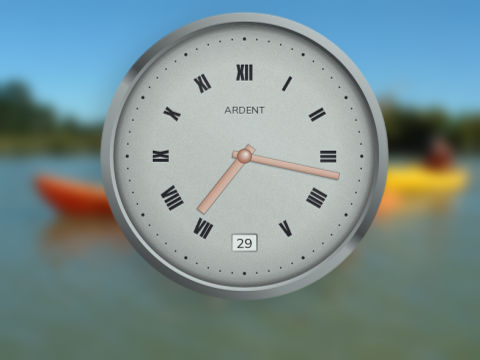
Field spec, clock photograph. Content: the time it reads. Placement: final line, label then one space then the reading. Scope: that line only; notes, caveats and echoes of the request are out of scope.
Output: 7:17
